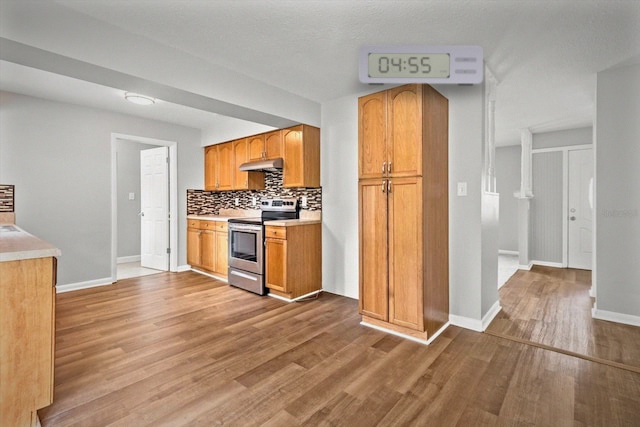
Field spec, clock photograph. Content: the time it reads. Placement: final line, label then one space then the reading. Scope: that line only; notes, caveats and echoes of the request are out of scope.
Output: 4:55
